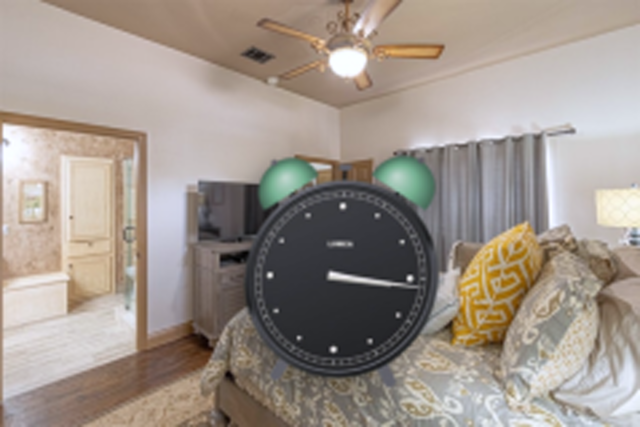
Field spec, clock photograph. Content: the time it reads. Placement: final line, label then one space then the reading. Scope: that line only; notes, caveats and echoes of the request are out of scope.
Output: 3:16
